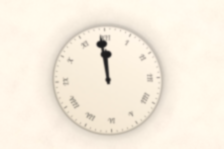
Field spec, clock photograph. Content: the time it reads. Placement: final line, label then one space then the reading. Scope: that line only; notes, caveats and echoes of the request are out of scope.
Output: 11:59
